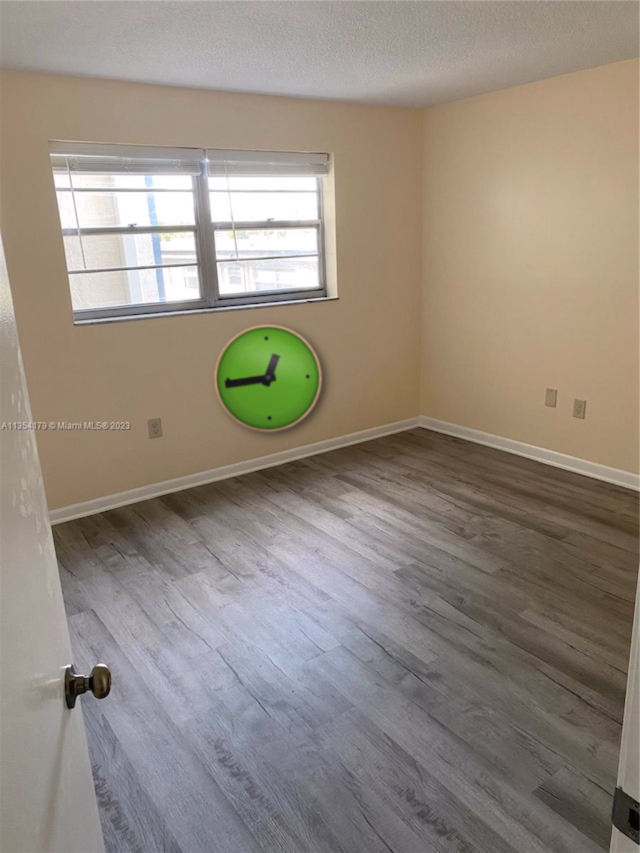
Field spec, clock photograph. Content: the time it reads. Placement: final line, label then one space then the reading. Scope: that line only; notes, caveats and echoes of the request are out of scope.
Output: 12:44
